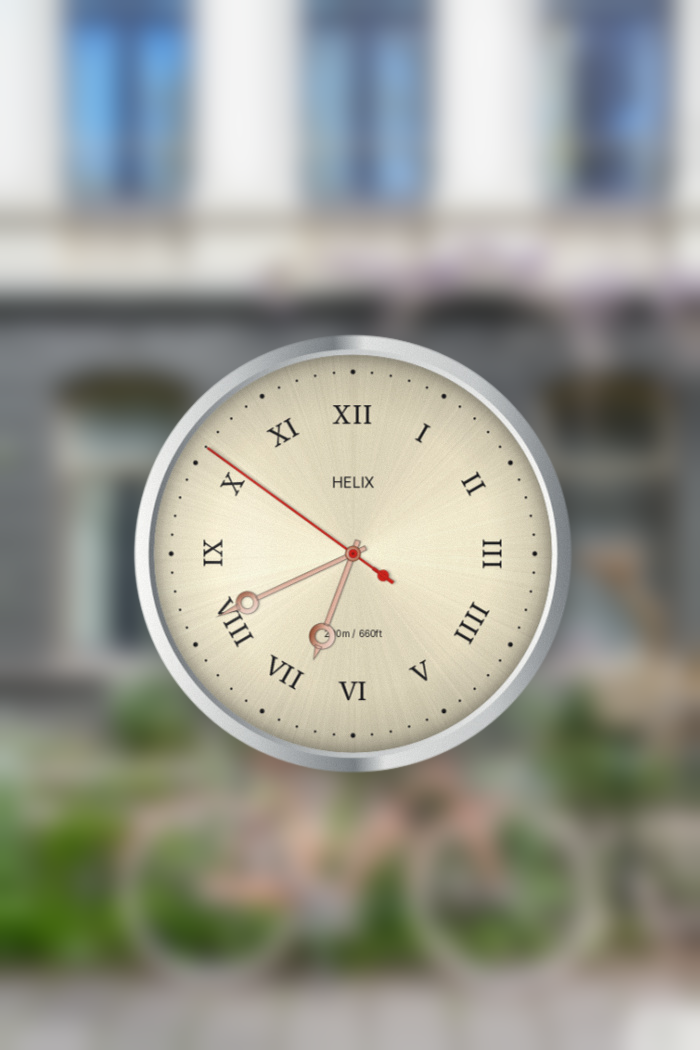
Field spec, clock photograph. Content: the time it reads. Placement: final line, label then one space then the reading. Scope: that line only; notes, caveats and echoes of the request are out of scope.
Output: 6:40:51
